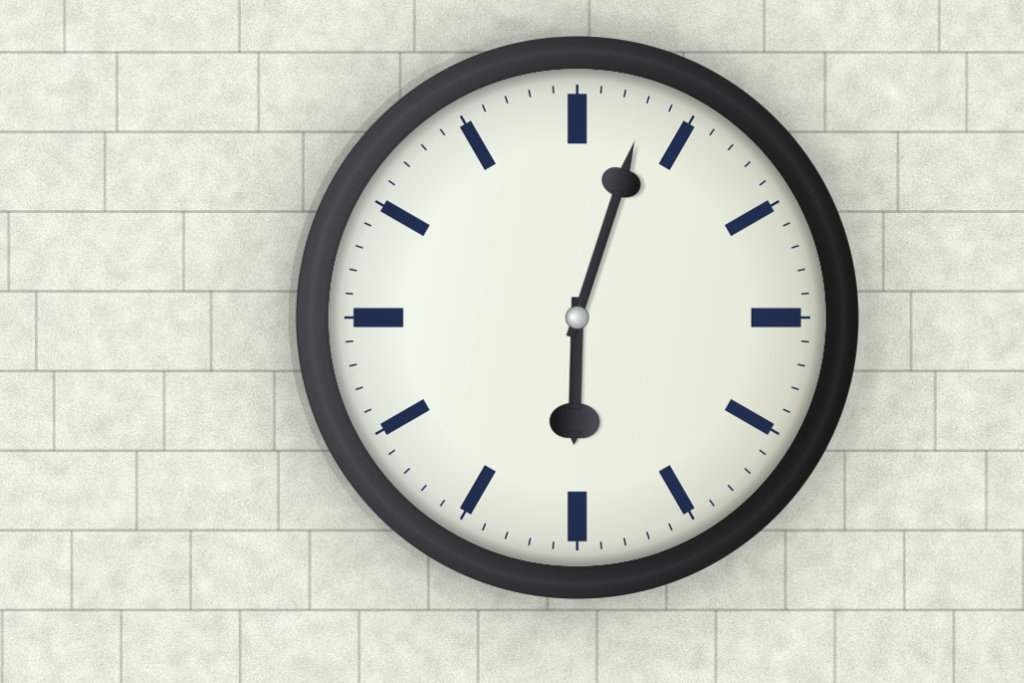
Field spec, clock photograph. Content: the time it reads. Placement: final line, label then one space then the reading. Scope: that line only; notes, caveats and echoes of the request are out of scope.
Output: 6:03
